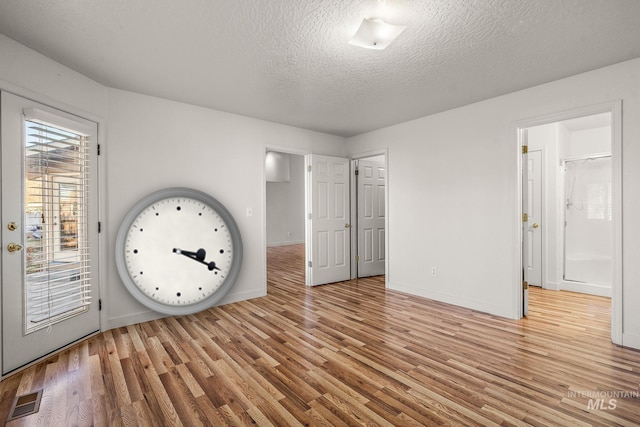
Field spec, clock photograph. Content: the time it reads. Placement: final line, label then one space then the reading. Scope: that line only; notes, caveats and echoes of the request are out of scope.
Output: 3:19
